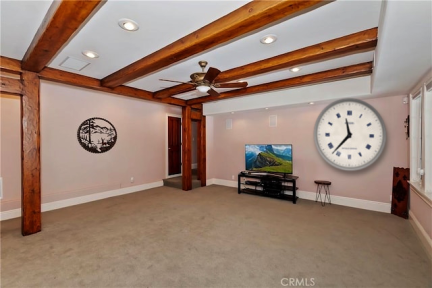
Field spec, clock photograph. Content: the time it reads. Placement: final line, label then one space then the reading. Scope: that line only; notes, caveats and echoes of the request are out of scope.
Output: 11:37
